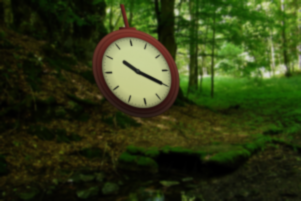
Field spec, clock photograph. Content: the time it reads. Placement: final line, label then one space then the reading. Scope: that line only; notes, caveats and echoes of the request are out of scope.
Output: 10:20
